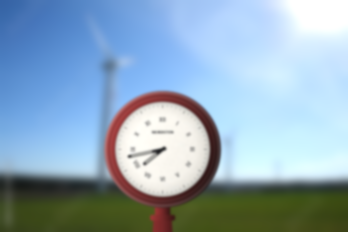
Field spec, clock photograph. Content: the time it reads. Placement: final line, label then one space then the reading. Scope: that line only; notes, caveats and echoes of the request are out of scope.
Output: 7:43
